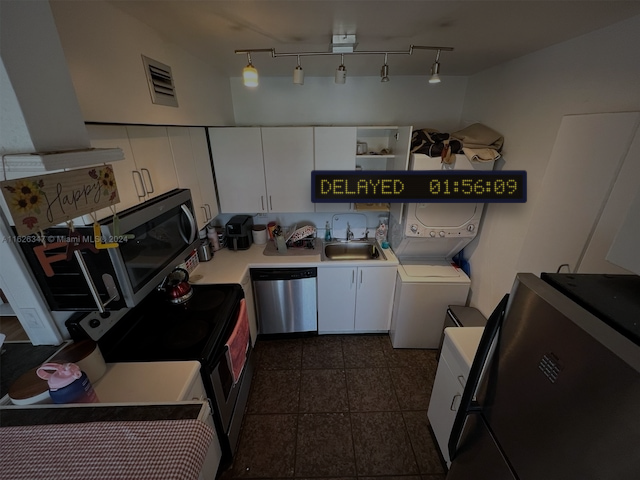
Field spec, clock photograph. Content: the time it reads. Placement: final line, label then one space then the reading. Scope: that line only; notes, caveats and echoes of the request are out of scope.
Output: 1:56:09
